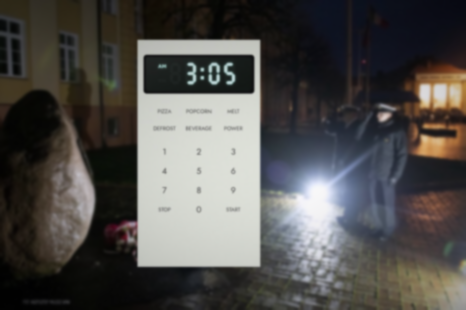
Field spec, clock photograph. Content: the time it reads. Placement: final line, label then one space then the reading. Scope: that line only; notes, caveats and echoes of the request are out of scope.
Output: 3:05
